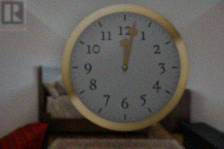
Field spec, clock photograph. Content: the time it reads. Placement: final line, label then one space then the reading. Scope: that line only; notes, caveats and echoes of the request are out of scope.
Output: 12:02
